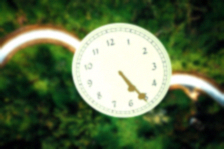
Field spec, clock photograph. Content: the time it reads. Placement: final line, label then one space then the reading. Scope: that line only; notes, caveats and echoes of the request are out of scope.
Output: 5:26
